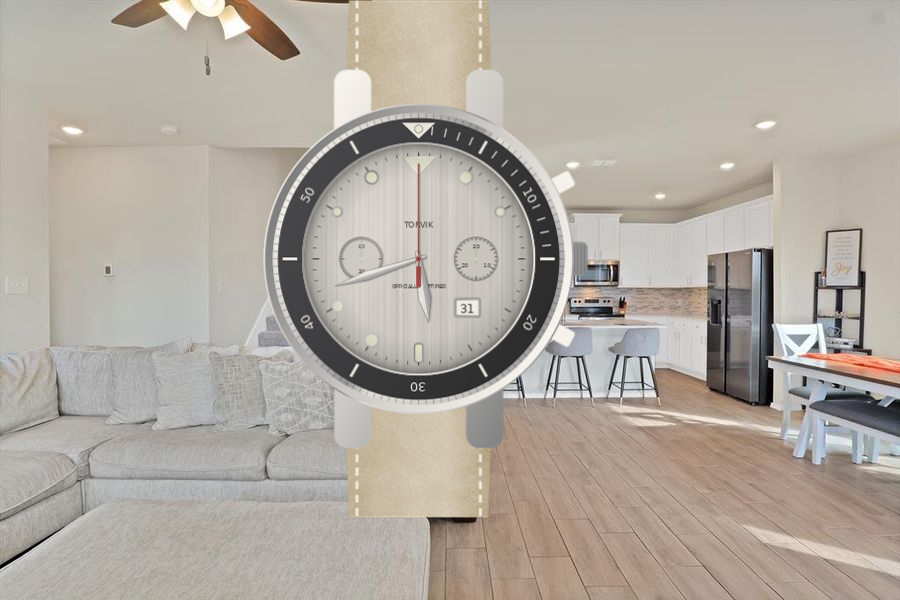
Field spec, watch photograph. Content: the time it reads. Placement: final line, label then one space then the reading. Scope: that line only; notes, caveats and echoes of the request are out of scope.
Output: 5:42
